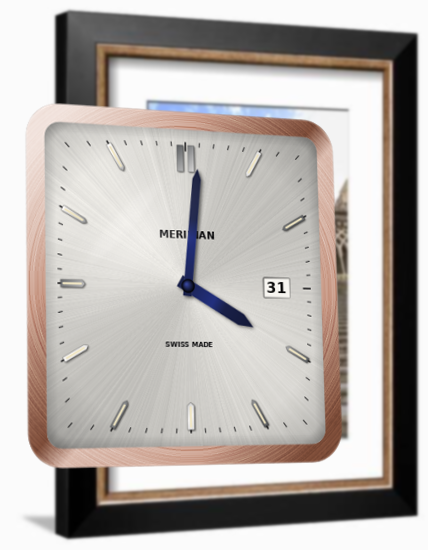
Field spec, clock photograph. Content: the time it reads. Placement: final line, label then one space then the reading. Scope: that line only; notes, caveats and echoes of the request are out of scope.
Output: 4:01
